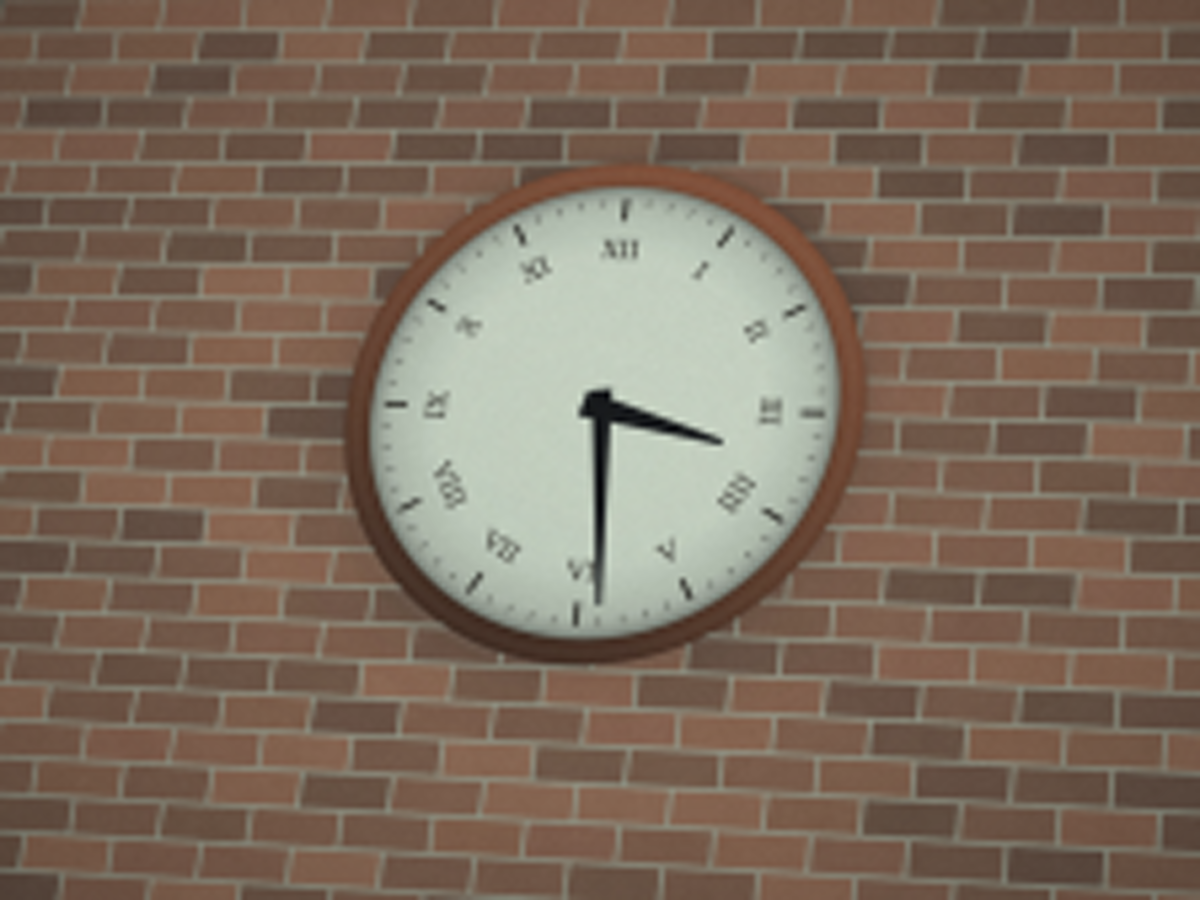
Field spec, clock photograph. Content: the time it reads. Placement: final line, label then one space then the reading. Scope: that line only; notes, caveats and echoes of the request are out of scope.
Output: 3:29
